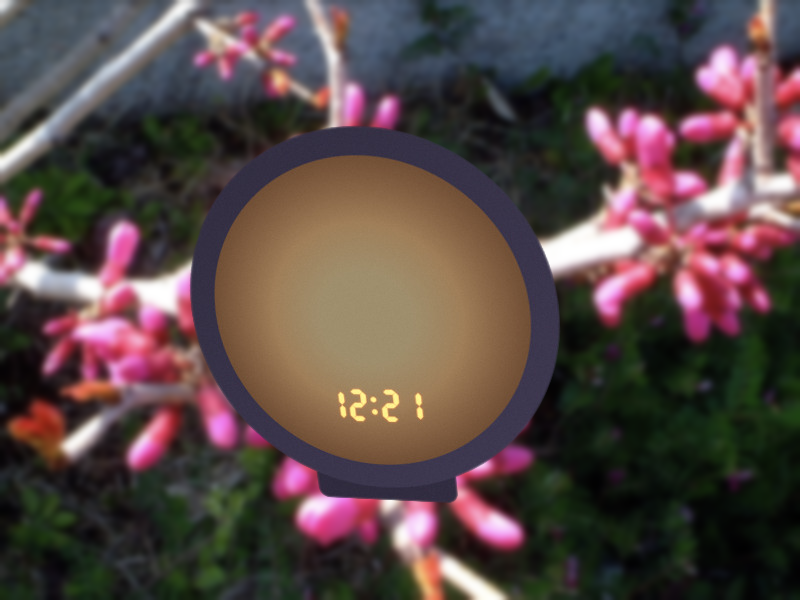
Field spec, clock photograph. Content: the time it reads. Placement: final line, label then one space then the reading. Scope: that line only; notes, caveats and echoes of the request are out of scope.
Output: 12:21
